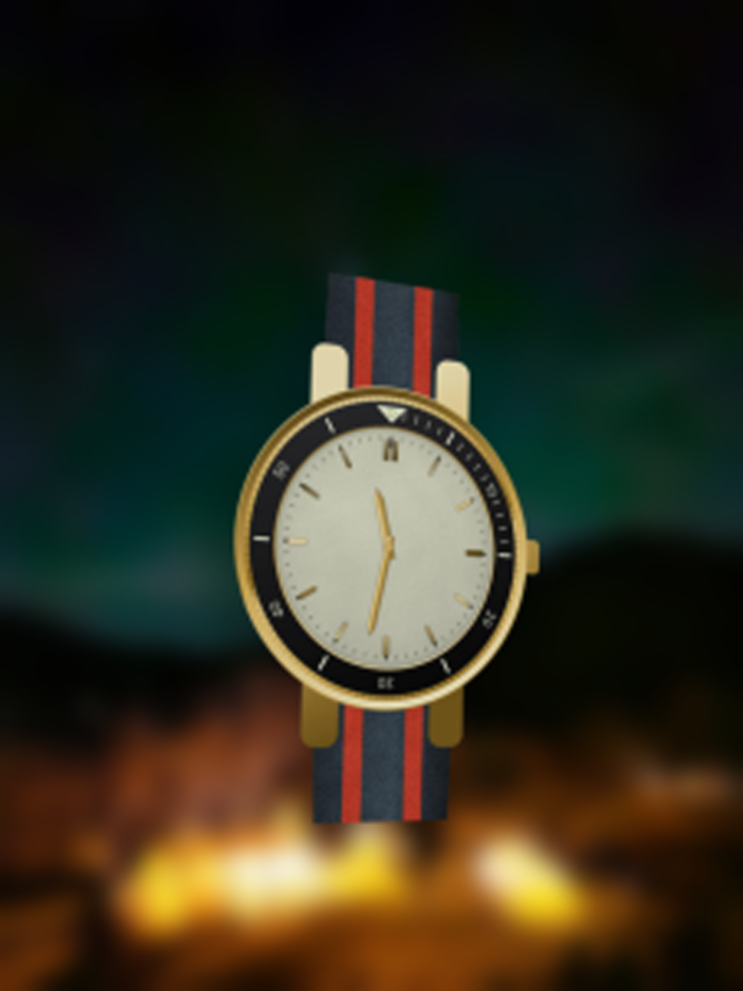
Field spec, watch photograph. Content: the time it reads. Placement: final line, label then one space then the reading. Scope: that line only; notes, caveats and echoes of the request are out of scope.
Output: 11:32
